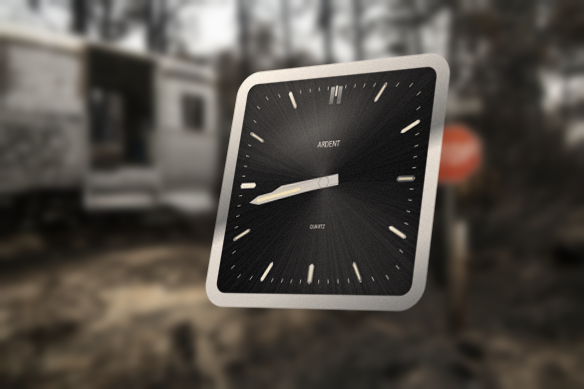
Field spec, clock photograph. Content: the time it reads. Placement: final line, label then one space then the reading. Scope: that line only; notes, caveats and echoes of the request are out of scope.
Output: 8:43
